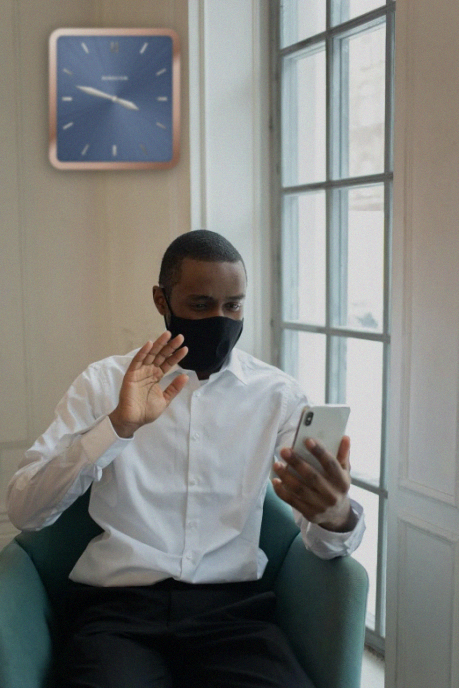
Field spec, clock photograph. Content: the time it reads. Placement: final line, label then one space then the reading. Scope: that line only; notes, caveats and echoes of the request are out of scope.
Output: 3:48
